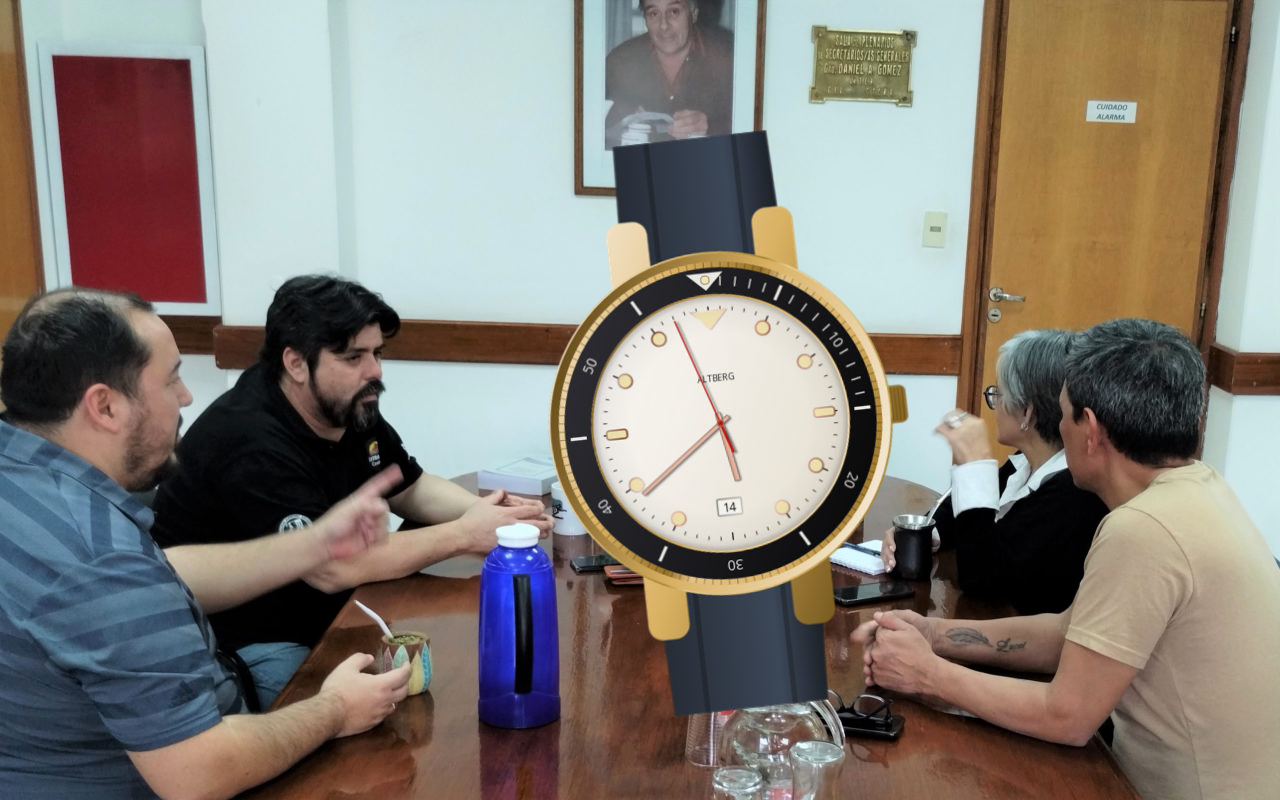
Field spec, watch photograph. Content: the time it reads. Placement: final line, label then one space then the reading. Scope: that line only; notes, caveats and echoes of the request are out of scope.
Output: 5:38:57
